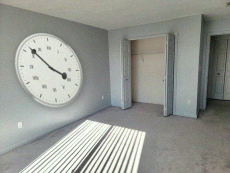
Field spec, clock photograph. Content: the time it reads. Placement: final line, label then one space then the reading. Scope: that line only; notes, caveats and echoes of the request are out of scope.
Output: 3:52
